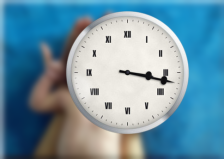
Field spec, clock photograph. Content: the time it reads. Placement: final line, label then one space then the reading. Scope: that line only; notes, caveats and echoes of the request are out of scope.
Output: 3:17
